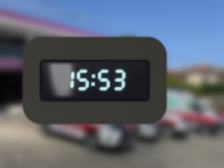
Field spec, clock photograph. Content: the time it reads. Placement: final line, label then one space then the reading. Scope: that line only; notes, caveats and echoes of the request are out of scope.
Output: 15:53
